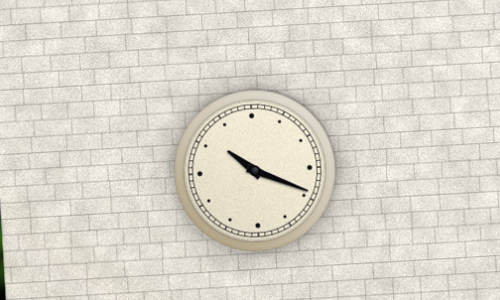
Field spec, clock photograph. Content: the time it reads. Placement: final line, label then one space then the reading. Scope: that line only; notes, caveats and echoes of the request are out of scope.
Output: 10:19
